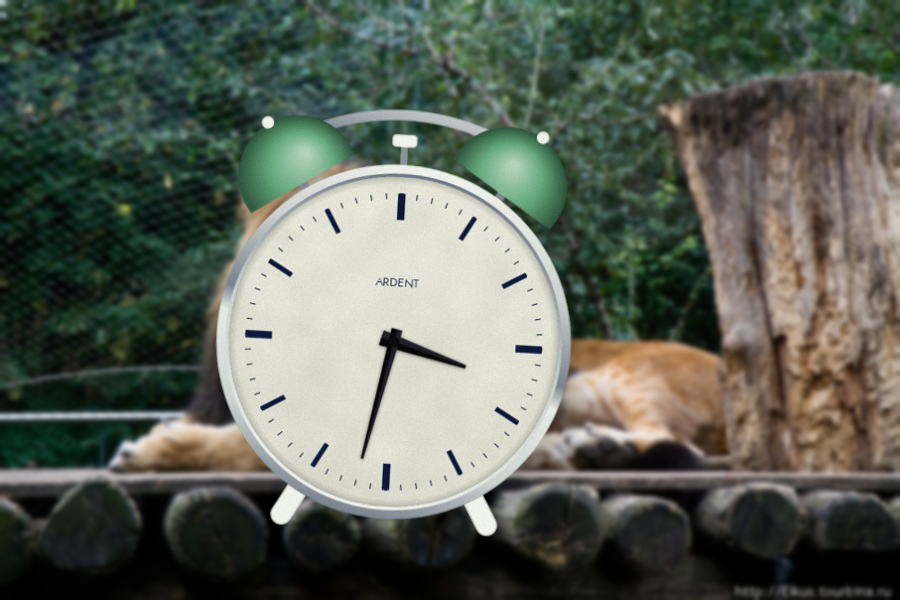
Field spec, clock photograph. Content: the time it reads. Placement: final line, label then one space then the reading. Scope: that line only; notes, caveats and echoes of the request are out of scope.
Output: 3:32
